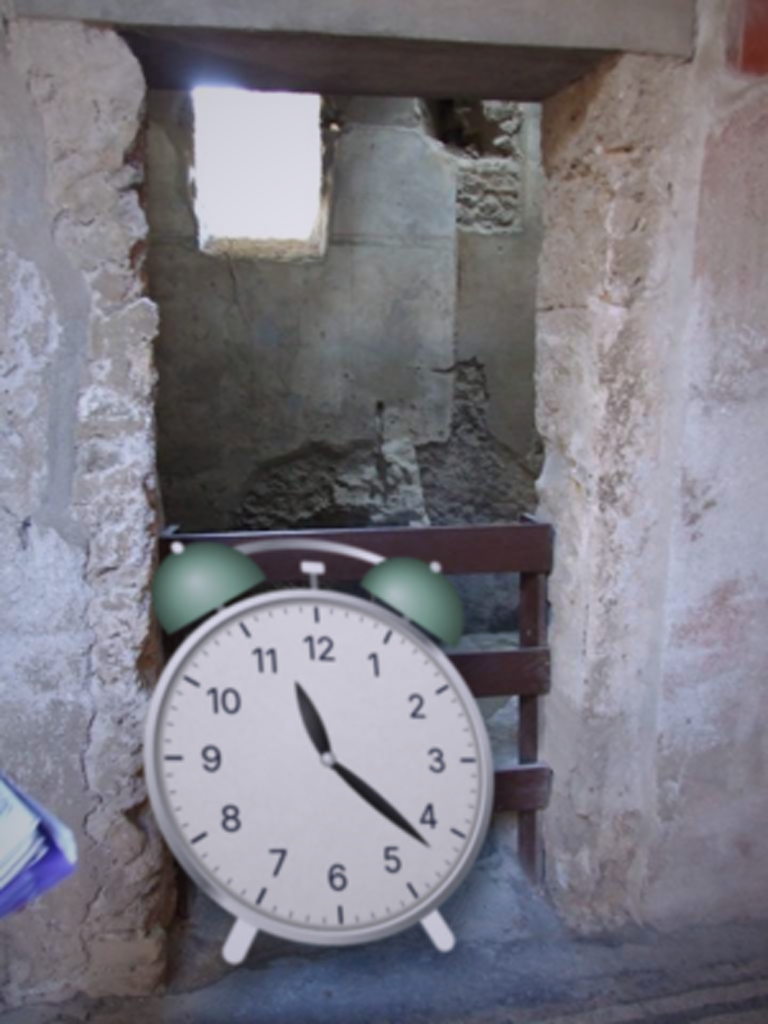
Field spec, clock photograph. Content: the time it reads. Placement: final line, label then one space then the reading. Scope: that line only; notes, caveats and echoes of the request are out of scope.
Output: 11:22
